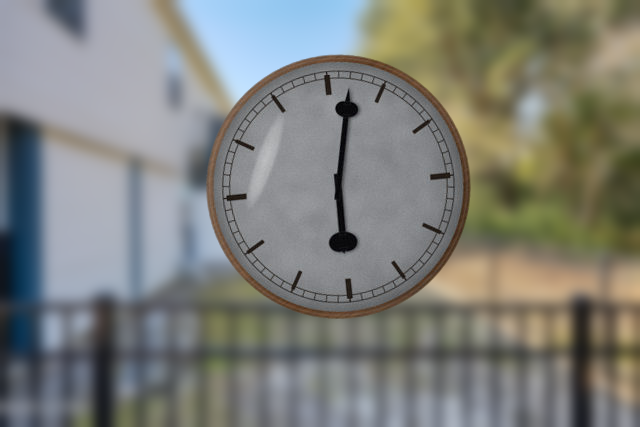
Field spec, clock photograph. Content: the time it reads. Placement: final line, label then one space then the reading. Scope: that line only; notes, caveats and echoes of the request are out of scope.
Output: 6:02
